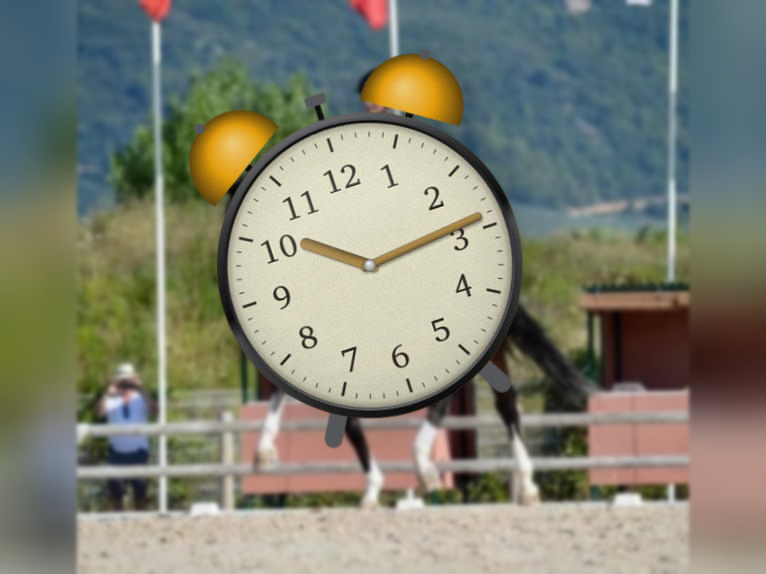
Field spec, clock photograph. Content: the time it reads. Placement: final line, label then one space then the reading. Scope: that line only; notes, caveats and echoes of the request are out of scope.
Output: 10:14
